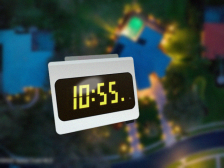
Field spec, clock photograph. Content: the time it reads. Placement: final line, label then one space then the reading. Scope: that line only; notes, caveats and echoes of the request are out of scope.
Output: 10:55
